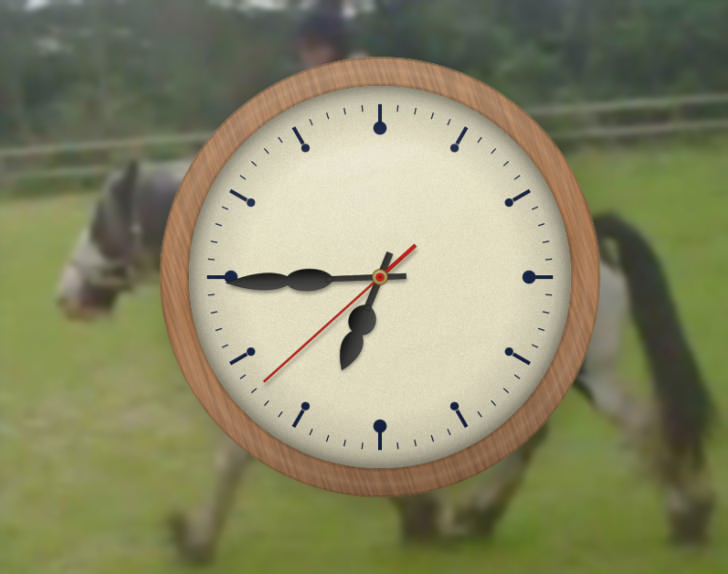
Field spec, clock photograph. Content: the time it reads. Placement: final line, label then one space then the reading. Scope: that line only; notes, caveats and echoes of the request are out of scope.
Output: 6:44:38
